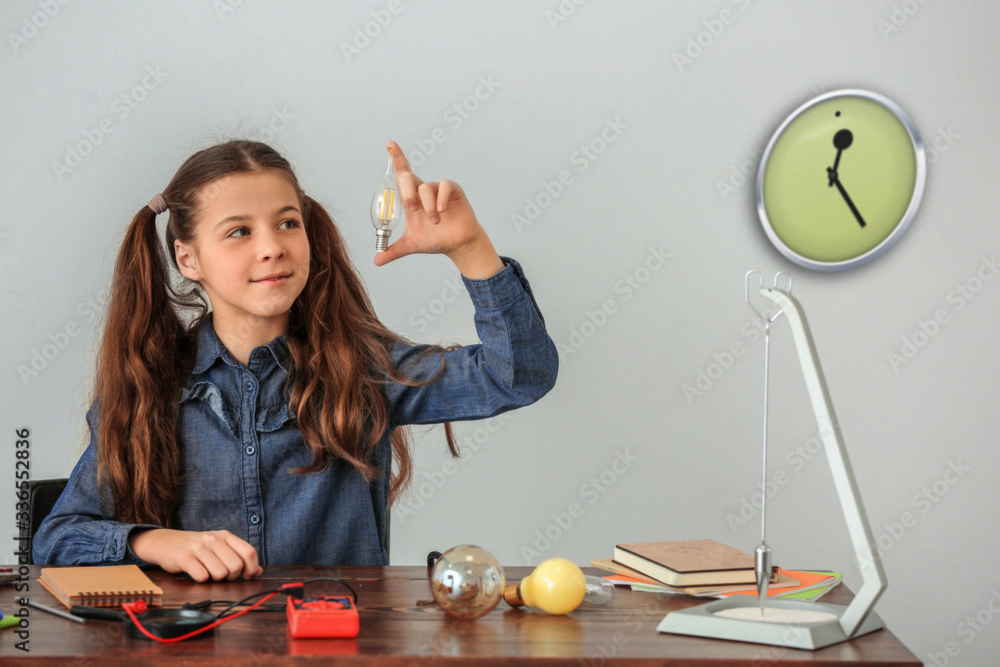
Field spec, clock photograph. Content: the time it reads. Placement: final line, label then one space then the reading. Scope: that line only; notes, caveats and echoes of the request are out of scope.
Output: 12:24
